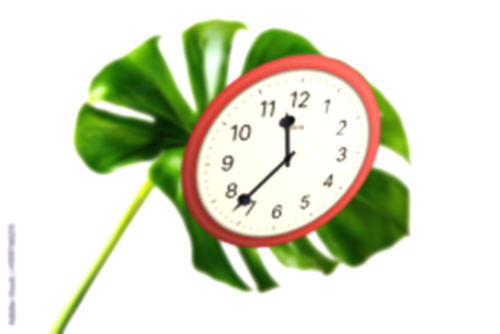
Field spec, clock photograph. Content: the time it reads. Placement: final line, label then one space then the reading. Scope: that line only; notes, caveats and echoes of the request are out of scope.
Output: 11:37
